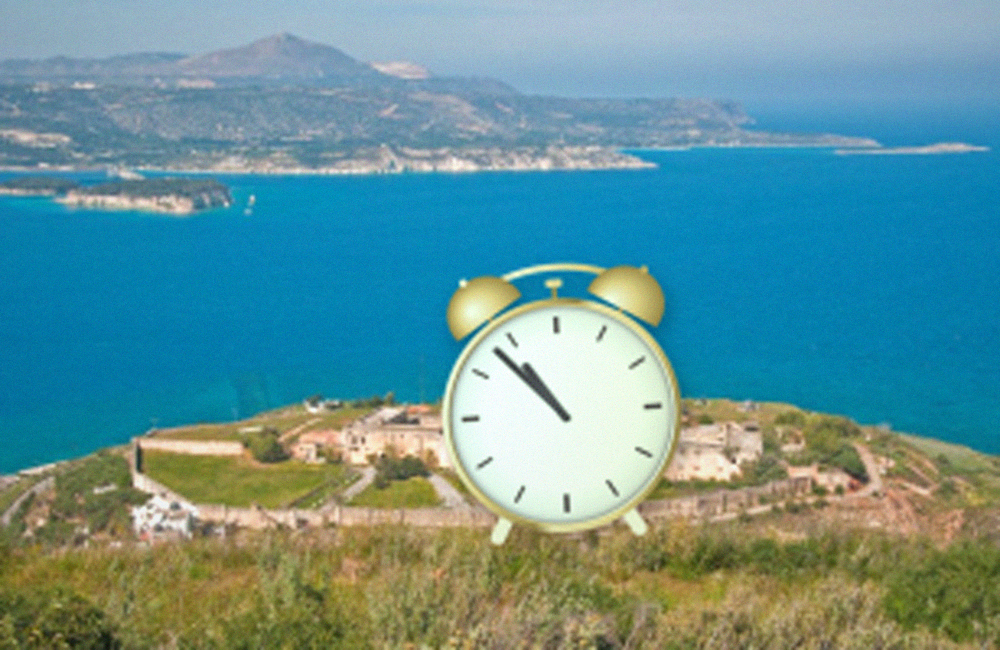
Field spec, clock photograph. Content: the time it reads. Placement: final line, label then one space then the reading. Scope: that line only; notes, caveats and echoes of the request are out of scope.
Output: 10:53
